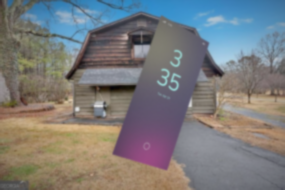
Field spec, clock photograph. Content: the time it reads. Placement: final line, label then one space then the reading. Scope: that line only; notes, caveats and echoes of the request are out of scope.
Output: 3:35
